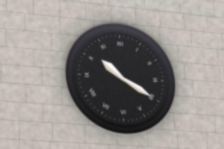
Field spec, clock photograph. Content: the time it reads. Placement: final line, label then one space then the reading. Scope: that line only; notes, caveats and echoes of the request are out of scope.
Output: 10:20
